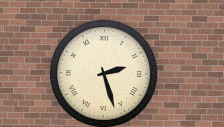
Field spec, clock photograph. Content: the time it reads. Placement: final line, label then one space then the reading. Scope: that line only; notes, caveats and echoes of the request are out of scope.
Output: 2:27
